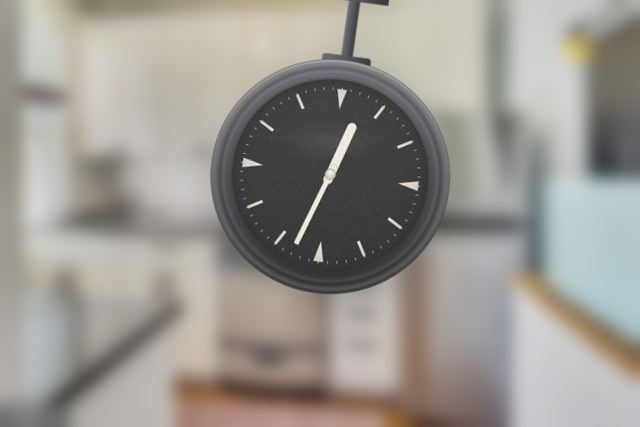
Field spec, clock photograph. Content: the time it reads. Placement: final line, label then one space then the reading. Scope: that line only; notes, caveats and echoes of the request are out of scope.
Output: 12:33
